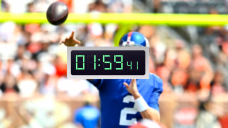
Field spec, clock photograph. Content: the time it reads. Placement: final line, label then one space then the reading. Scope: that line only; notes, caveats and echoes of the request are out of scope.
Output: 1:59:41
